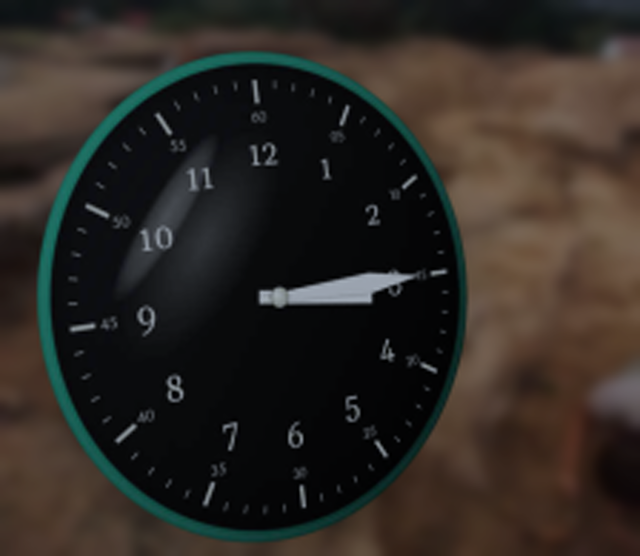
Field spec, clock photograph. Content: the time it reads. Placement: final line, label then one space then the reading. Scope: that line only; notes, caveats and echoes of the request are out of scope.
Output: 3:15
